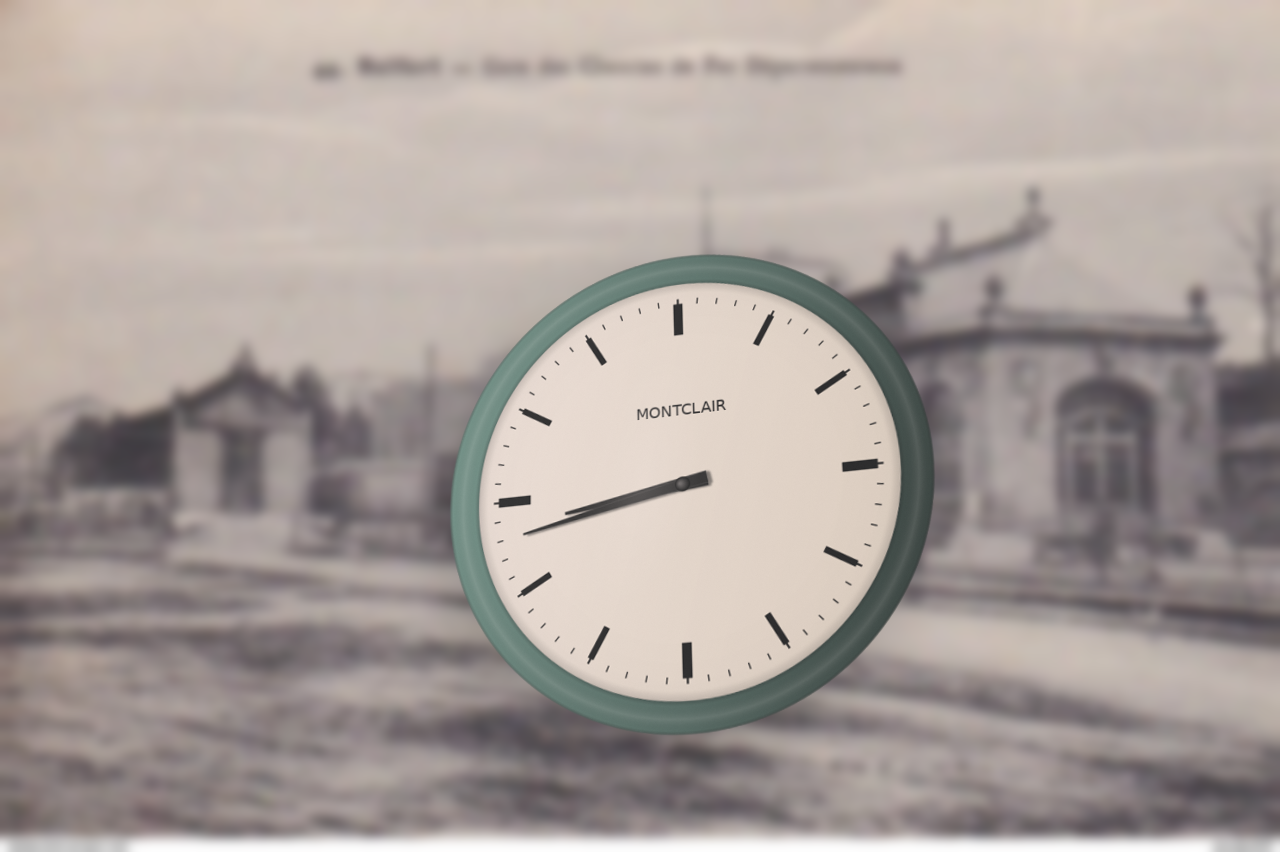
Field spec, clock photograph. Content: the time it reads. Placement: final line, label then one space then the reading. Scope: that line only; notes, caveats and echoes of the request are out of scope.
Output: 8:43
